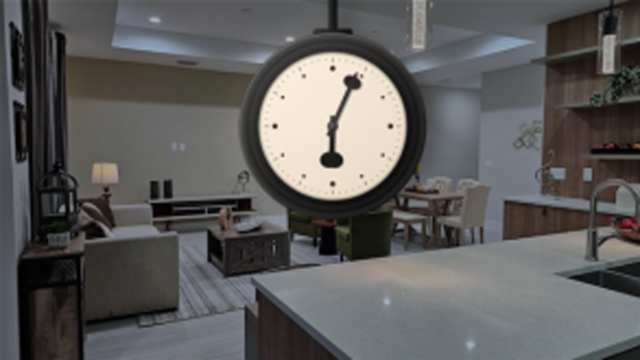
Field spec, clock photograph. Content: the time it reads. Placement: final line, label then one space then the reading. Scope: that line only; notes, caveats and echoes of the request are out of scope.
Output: 6:04
